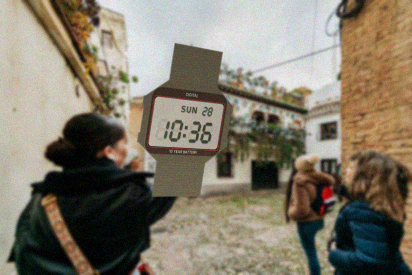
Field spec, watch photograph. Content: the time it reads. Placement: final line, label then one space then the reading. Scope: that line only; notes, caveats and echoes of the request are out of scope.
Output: 10:36
